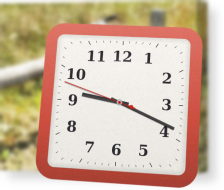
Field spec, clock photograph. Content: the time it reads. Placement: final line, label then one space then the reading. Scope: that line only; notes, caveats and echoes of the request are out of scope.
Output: 9:18:48
